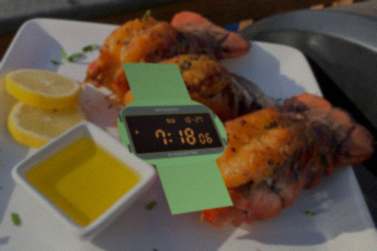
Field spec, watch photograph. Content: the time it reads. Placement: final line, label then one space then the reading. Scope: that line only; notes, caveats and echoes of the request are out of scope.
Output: 7:18:06
